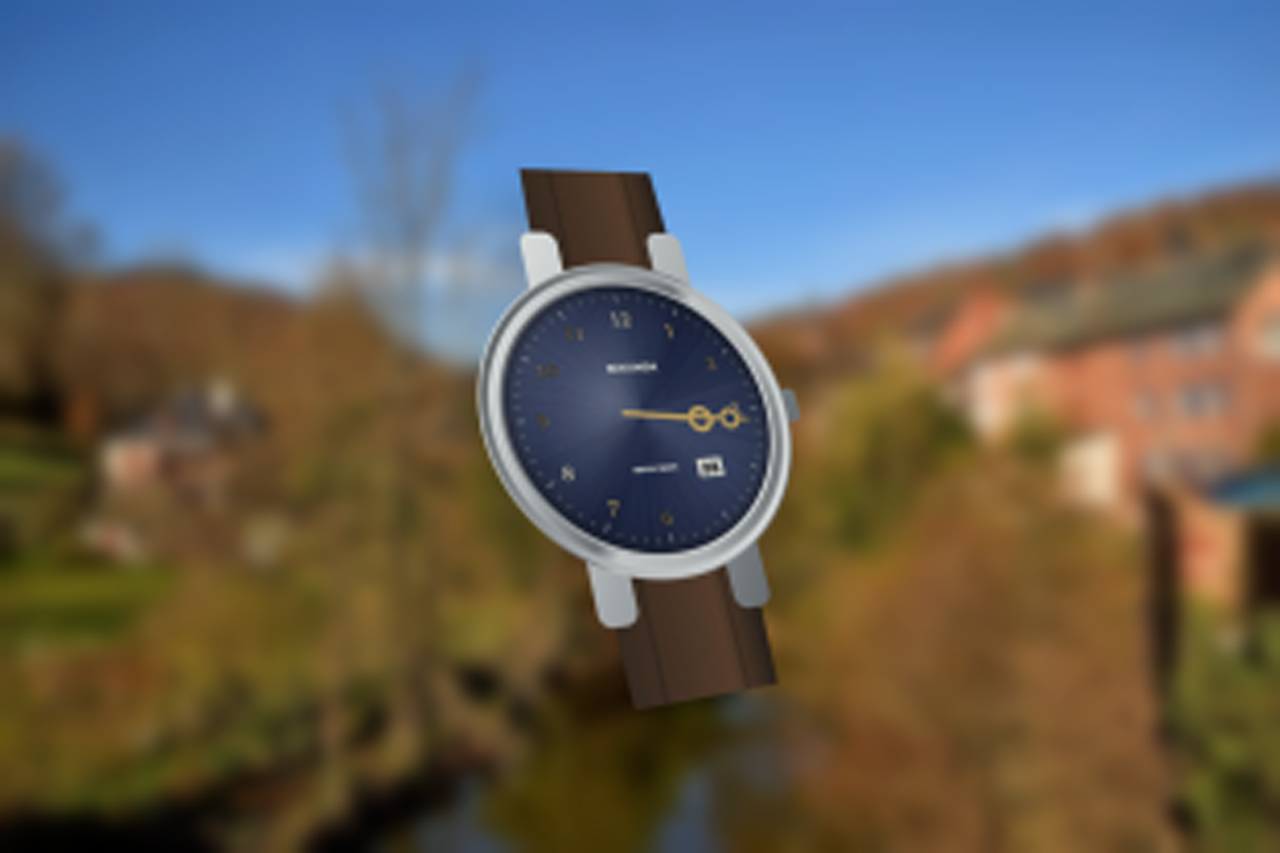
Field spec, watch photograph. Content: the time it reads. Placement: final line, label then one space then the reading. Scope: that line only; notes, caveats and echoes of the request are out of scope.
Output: 3:16
